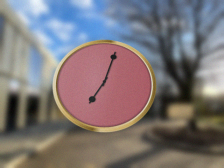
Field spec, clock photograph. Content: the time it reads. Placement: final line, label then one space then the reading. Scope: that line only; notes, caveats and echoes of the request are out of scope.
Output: 7:03
